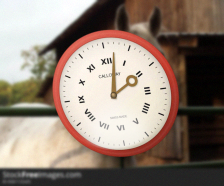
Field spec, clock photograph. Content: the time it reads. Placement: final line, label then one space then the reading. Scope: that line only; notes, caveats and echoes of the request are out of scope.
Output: 2:02
